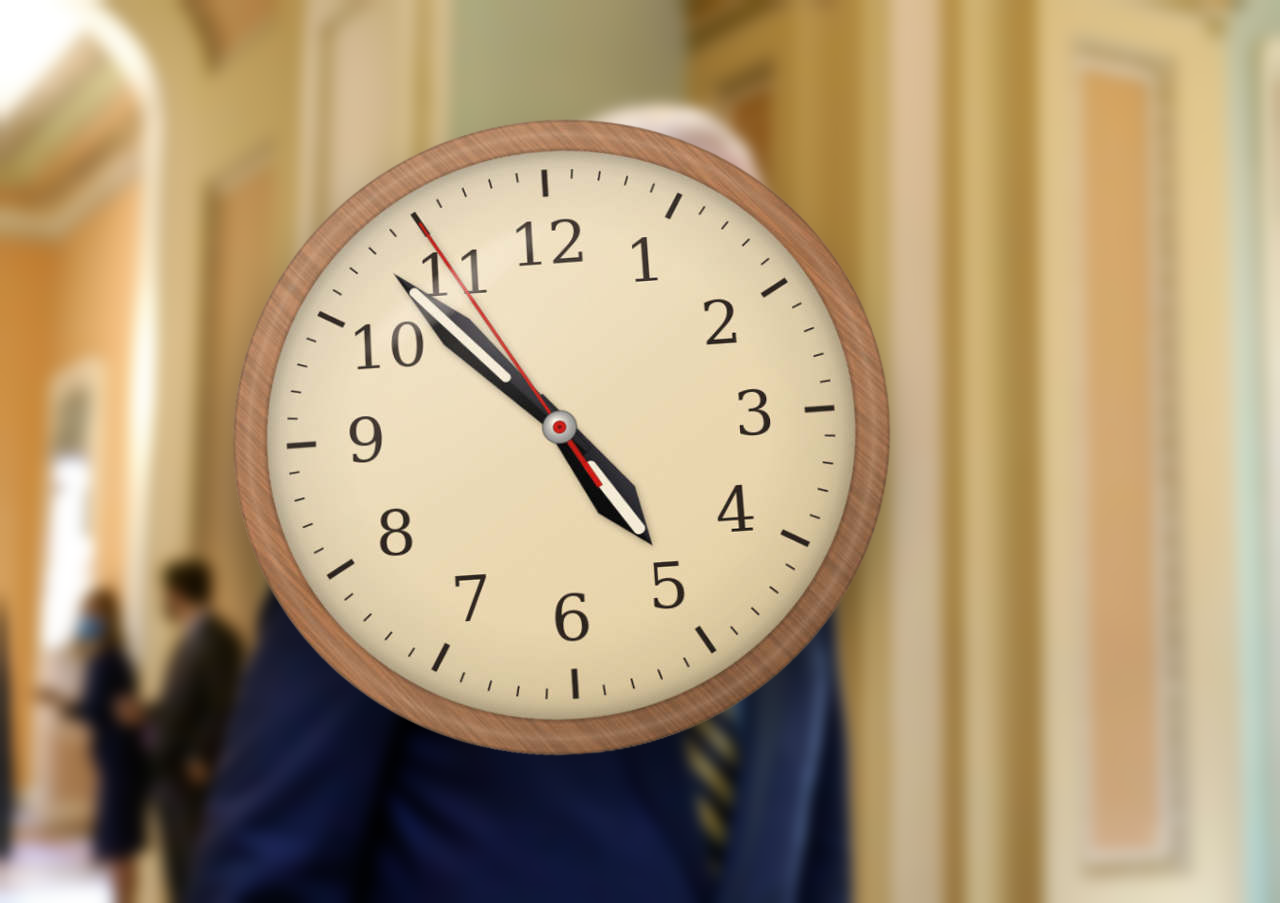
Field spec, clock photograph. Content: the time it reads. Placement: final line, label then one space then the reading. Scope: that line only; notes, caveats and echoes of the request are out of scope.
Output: 4:52:55
